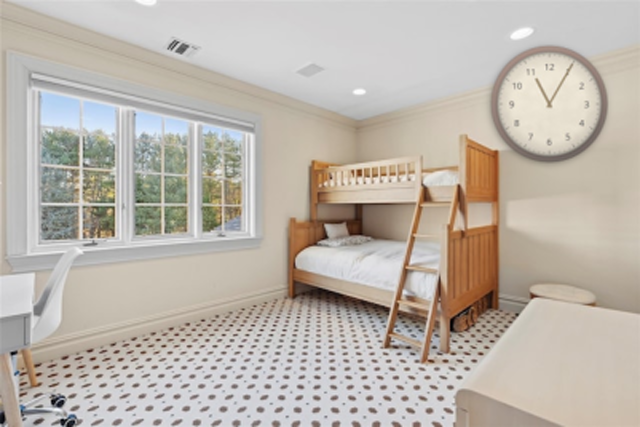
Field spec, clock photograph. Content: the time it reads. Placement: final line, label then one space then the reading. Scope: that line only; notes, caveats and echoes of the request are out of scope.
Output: 11:05
